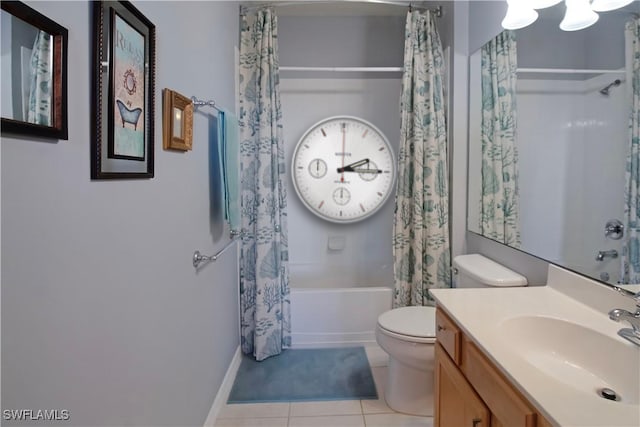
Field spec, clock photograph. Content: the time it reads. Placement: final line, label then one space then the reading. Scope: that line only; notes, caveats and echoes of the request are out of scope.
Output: 2:15
